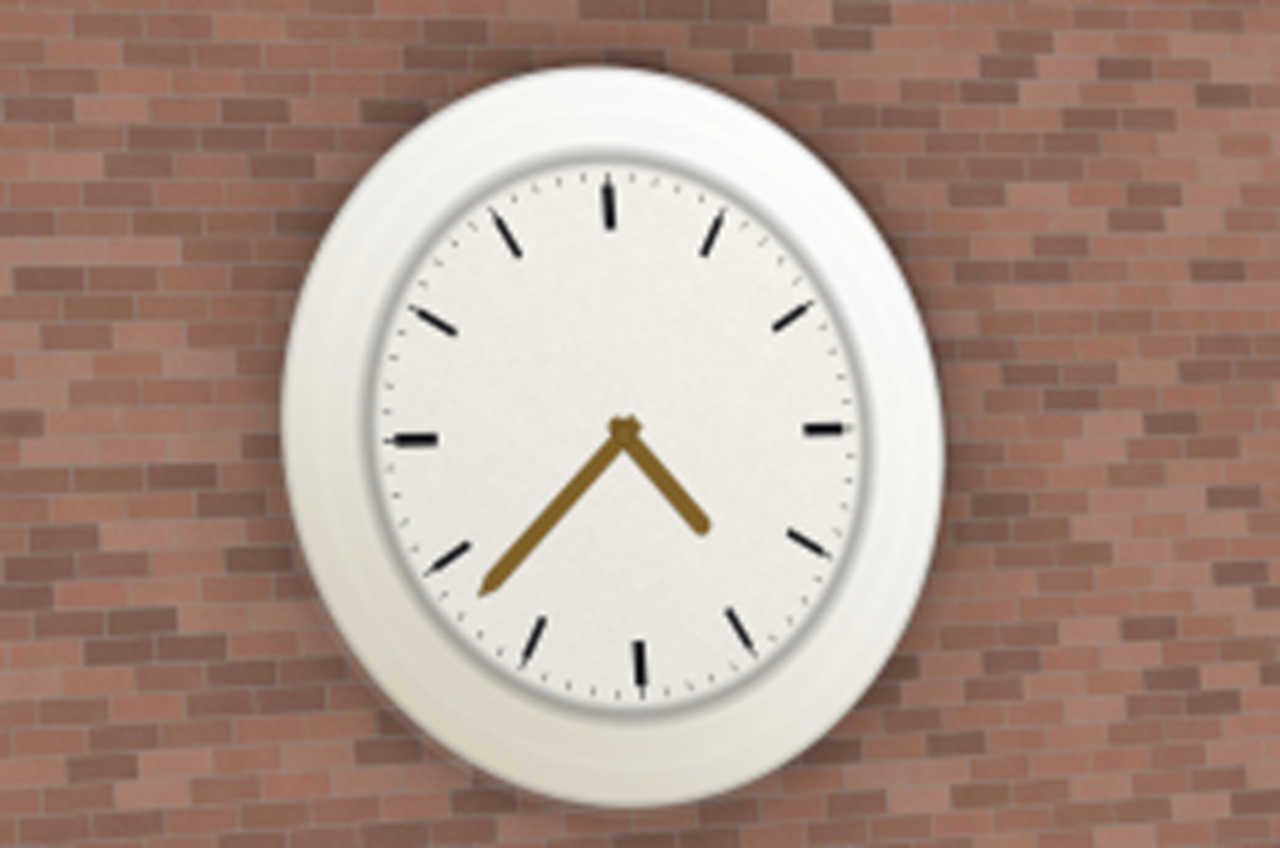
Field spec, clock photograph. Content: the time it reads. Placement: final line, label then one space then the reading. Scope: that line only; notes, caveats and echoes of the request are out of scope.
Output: 4:38
